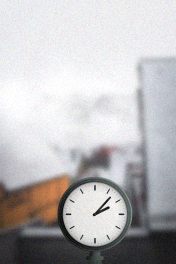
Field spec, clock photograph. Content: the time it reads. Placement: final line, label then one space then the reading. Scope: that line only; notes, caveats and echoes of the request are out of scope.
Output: 2:07
